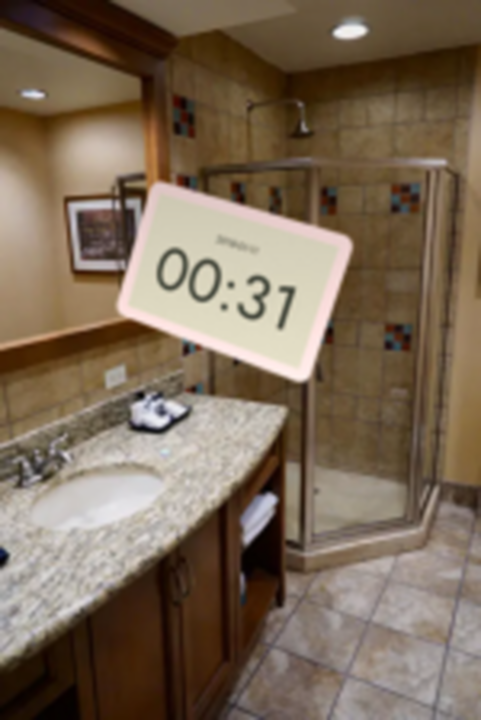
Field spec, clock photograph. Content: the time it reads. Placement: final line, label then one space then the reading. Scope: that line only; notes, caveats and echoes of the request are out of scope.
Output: 0:31
